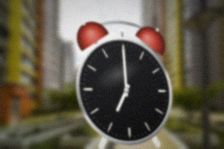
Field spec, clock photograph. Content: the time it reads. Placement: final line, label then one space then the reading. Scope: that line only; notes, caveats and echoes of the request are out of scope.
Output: 7:00
